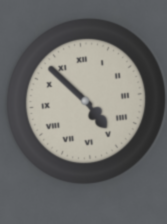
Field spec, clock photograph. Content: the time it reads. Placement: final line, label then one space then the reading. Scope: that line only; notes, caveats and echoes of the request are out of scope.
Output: 4:53
